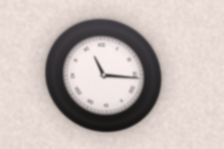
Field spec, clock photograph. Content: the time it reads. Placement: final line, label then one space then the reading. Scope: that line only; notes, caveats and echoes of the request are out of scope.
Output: 11:16
